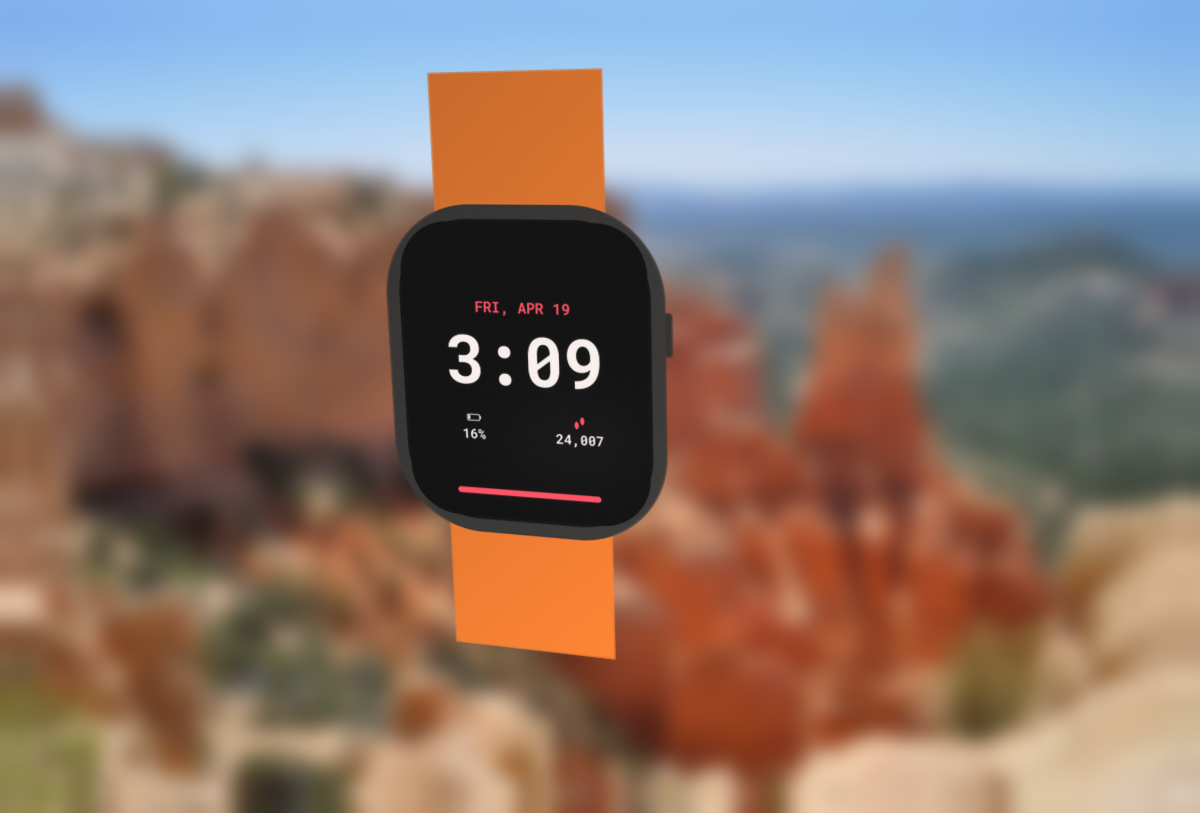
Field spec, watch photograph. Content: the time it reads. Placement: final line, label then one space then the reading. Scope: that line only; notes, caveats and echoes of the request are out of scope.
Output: 3:09
